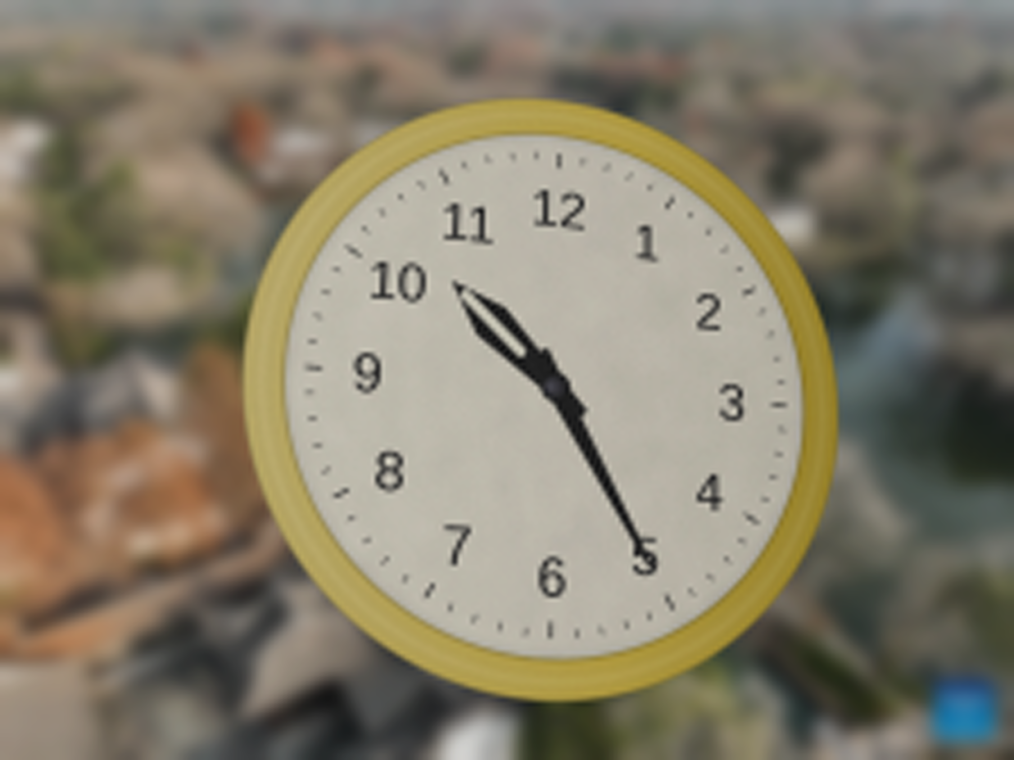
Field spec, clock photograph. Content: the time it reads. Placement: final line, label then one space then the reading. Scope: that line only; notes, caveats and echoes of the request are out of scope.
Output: 10:25
